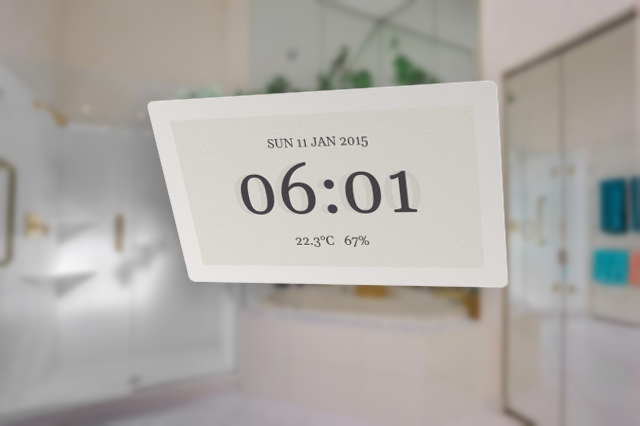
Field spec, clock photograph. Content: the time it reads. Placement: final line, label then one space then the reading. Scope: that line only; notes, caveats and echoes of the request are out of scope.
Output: 6:01
